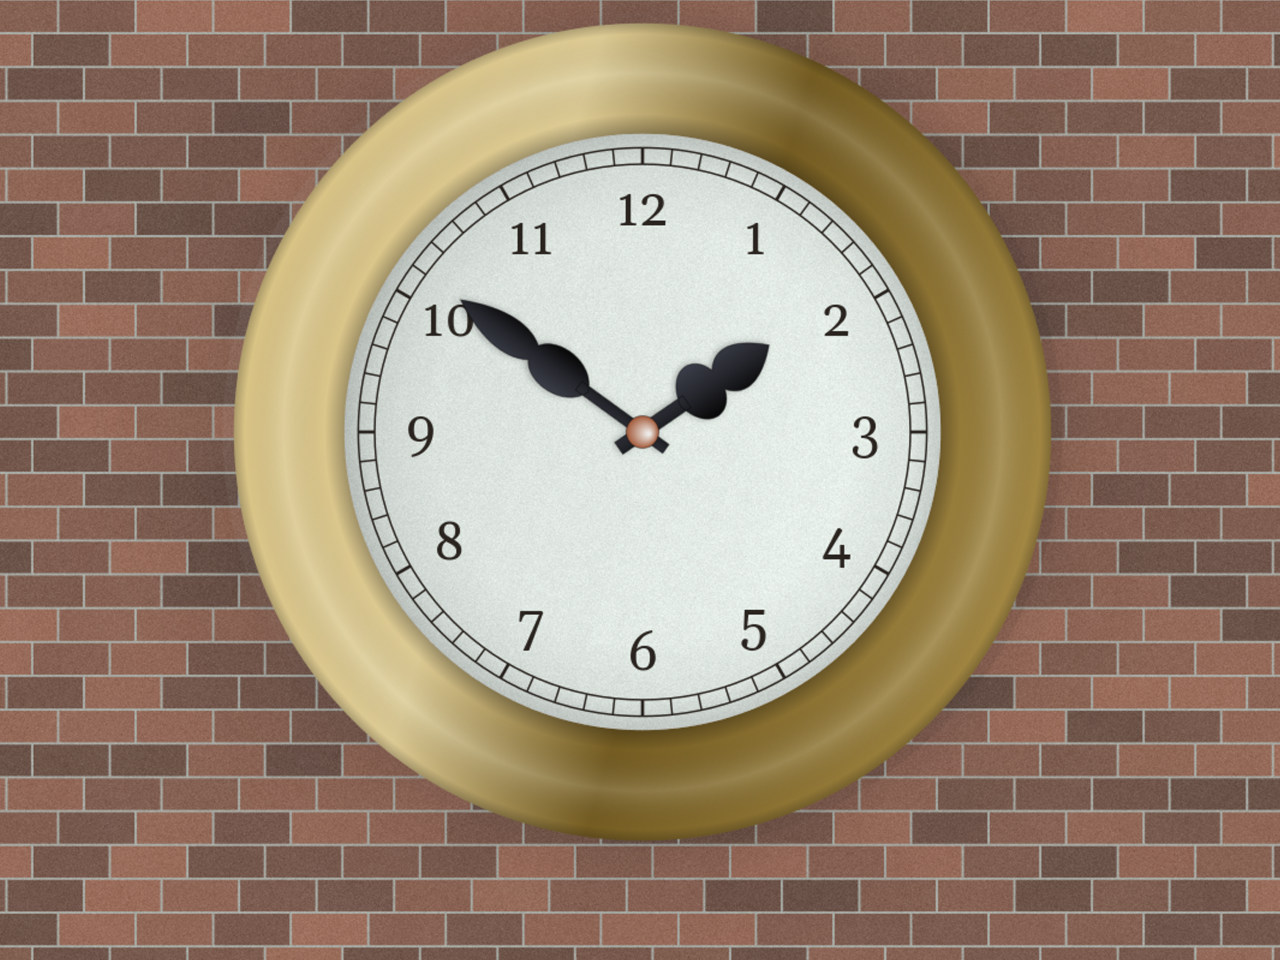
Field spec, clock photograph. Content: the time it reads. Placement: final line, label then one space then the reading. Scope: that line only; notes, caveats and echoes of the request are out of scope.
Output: 1:51
